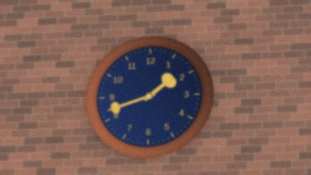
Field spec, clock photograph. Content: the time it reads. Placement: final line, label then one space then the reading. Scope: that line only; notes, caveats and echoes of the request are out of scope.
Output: 1:42
